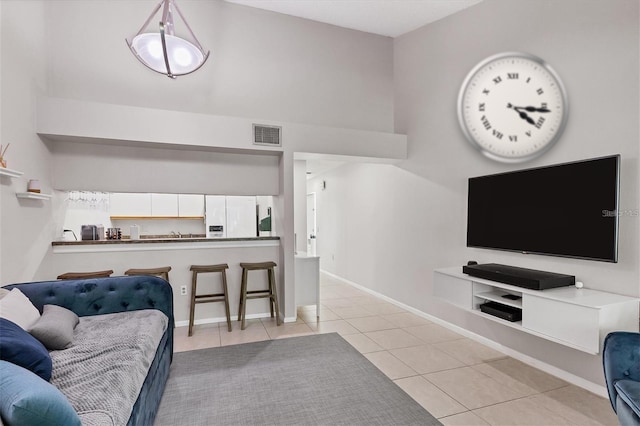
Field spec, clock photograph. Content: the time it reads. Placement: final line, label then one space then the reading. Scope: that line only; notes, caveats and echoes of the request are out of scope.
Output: 4:16
